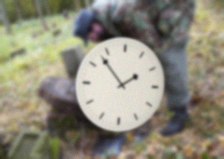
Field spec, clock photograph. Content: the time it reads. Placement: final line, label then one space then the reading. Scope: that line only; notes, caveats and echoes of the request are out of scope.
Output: 1:53
